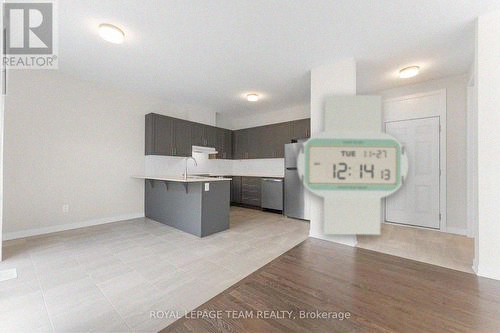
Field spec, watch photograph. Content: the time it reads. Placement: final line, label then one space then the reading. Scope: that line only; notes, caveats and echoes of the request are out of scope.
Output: 12:14:13
